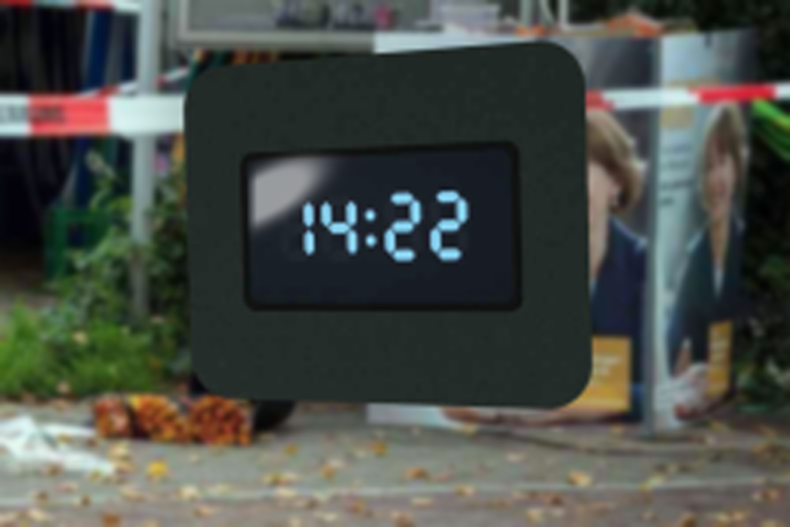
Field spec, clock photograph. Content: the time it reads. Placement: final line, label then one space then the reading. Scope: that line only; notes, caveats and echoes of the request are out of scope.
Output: 14:22
